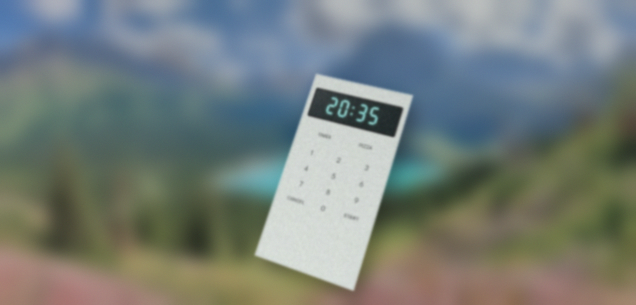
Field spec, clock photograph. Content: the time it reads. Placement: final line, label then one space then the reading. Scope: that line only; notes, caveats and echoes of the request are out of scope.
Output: 20:35
